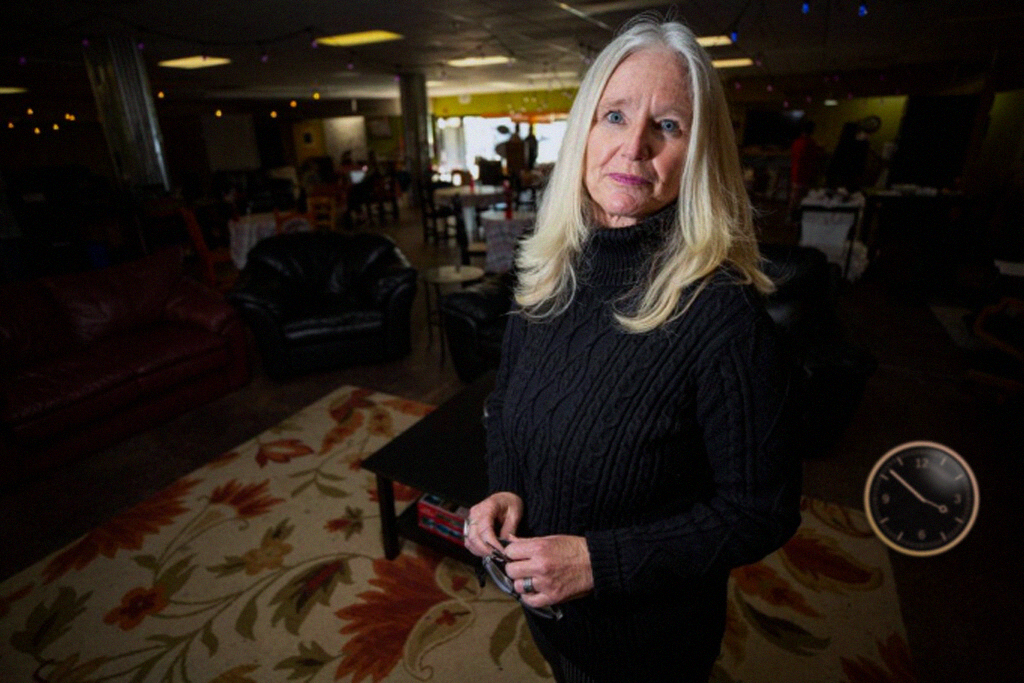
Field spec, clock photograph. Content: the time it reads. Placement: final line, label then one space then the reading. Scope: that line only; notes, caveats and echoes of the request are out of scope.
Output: 3:52
